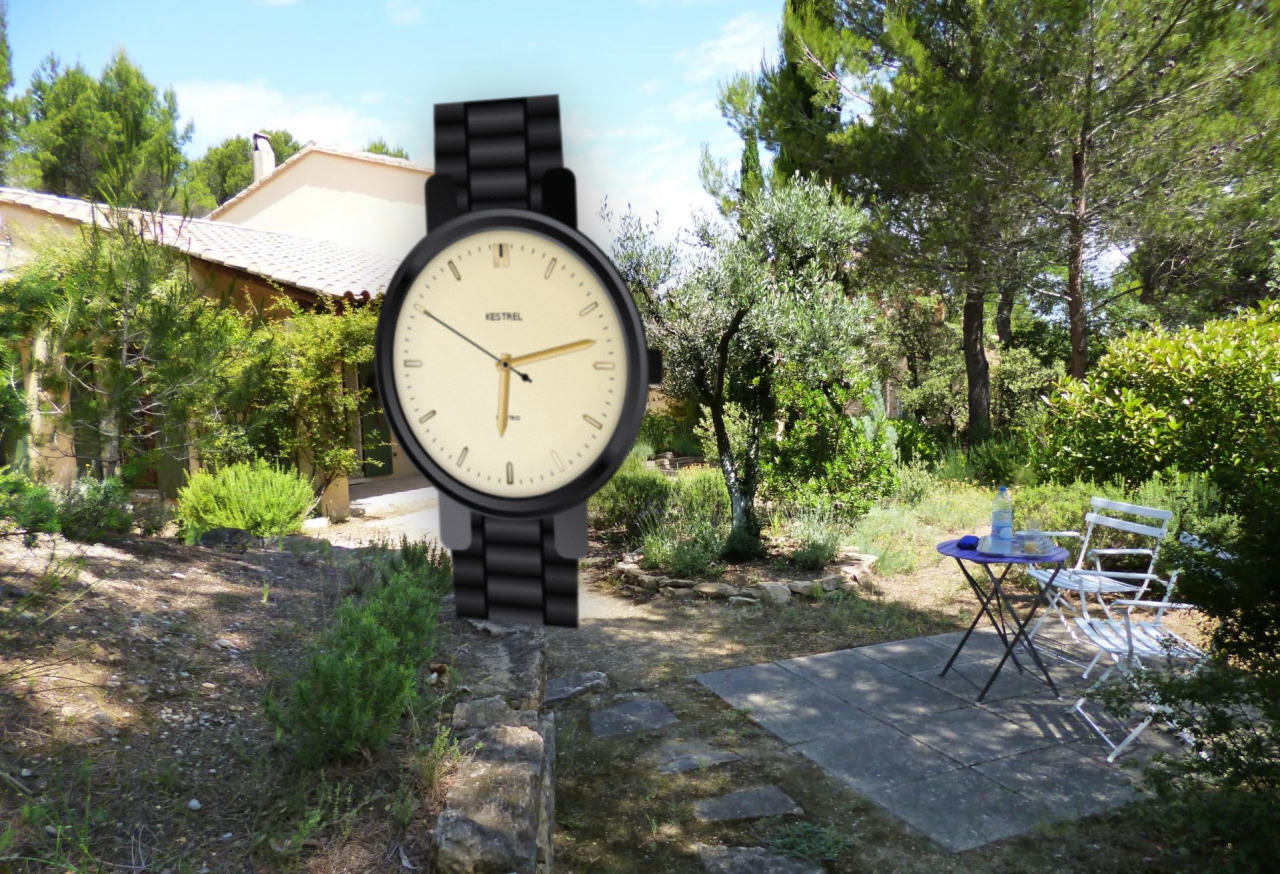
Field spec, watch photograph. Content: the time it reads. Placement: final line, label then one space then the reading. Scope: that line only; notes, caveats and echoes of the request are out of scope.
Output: 6:12:50
